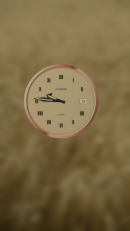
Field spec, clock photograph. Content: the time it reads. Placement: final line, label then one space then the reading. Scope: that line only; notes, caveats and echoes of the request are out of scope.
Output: 9:46
